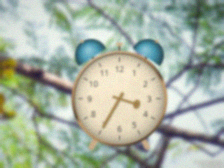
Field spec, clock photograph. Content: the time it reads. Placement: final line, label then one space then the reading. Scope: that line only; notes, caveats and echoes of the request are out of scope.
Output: 3:35
